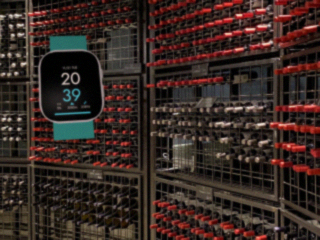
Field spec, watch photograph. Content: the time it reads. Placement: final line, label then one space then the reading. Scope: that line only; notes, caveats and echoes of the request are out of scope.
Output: 20:39
